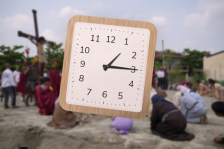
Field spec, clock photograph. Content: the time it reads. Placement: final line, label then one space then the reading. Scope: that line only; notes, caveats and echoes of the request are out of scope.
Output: 1:15
